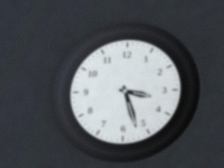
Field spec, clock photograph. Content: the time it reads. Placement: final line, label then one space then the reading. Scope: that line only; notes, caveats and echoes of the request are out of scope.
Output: 3:27
